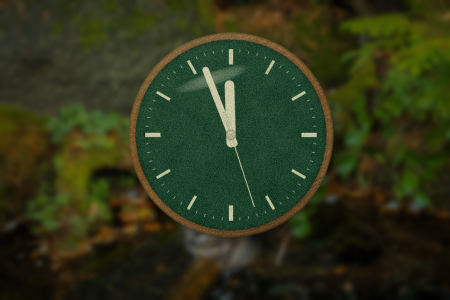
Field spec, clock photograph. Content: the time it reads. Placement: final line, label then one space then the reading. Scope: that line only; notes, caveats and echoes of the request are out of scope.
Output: 11:56:27
